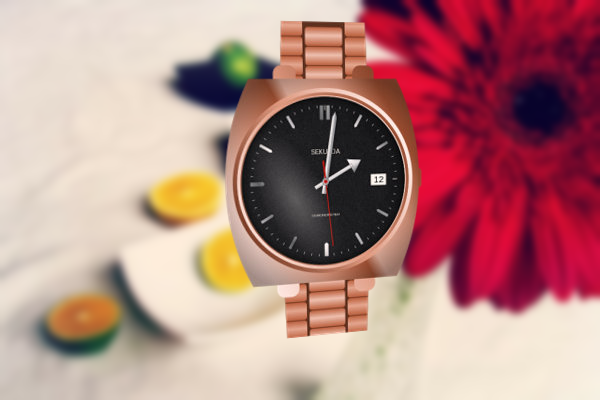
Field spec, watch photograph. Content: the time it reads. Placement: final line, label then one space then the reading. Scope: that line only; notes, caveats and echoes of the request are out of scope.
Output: 2:01:29
